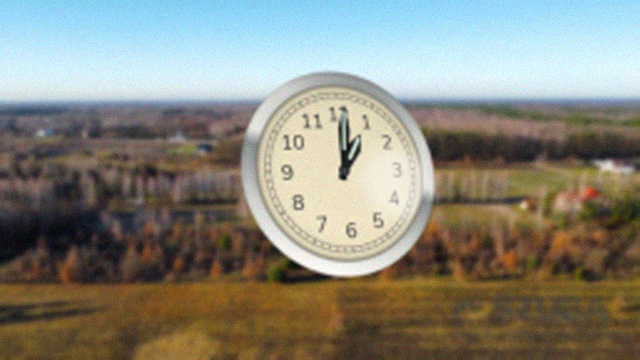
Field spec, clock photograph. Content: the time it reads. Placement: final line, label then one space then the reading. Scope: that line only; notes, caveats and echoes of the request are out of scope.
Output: 1:01
